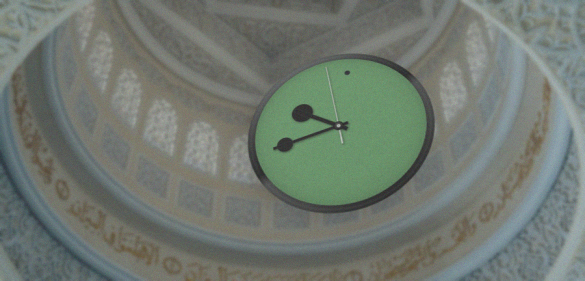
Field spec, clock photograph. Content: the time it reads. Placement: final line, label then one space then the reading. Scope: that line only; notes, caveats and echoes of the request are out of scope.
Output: 9:40:57
